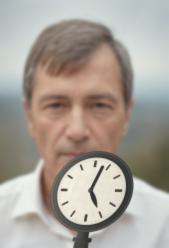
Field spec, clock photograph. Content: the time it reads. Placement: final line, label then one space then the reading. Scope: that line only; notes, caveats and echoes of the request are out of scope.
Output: 5:03
